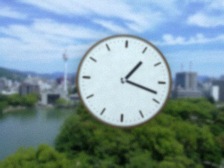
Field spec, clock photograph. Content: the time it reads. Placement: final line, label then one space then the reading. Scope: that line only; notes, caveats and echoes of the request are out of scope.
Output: 1:18
